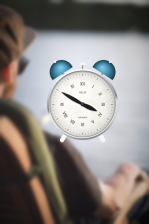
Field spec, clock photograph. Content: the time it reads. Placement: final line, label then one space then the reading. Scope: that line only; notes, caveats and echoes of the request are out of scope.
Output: 3:50
